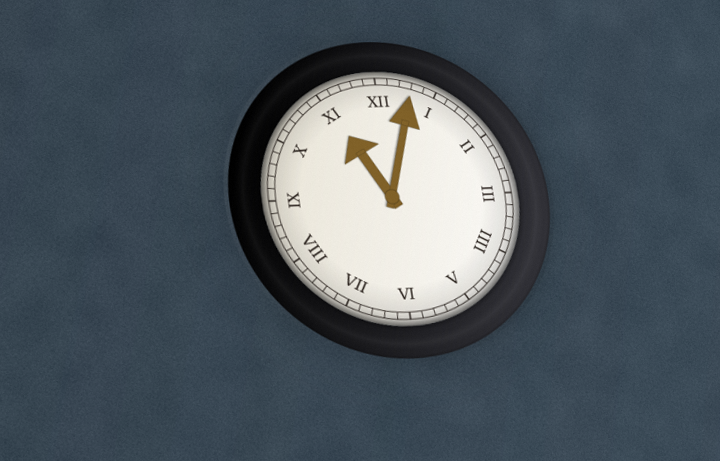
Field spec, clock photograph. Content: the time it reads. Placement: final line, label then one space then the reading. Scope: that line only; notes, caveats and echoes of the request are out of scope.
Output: 11:03
